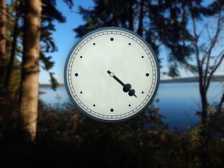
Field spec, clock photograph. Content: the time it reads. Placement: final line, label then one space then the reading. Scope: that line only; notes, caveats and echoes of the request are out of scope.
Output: 4:22
